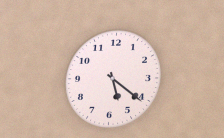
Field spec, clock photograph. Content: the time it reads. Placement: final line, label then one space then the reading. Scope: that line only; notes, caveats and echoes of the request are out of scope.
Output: 5:21
